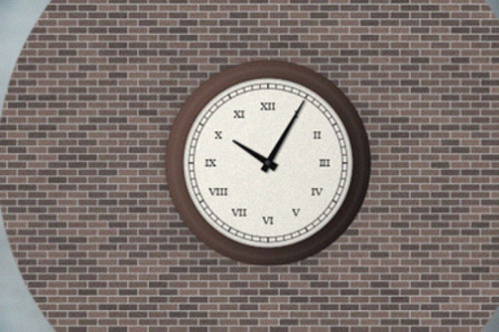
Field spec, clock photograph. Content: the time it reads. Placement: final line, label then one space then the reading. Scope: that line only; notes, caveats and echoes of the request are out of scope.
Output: 10:05
